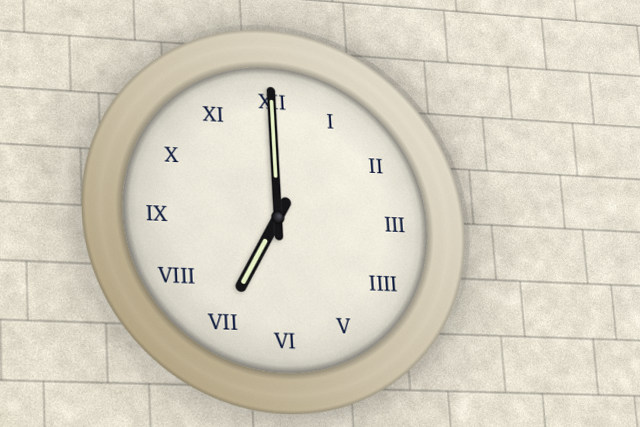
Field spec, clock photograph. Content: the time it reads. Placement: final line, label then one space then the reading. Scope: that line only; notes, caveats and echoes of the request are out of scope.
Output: 7:00
